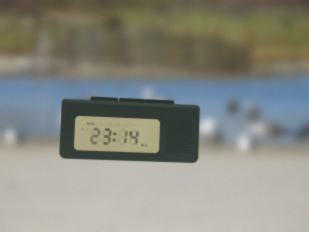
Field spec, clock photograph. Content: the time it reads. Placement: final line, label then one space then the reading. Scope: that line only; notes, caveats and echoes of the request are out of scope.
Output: 23:14
